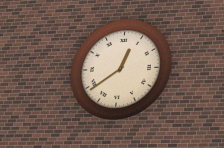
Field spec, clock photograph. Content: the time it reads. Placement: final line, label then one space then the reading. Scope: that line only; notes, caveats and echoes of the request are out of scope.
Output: 12:39
